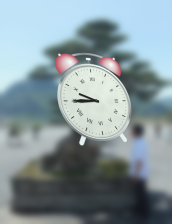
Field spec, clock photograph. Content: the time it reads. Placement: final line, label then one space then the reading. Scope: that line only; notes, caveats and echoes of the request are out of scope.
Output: 9:45
